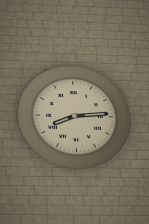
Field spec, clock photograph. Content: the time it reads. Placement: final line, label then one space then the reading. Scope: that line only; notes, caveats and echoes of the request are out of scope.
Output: 8:14
